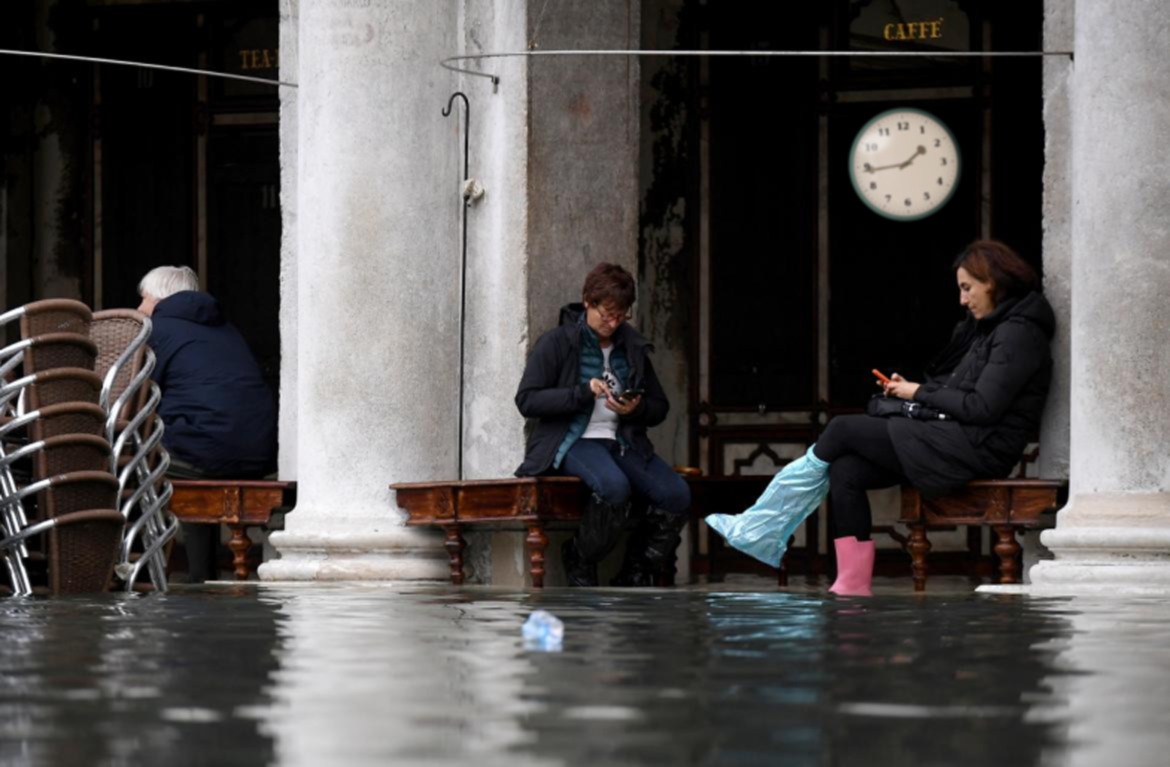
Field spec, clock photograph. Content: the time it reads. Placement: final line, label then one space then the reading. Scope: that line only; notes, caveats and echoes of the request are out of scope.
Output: 1:44
